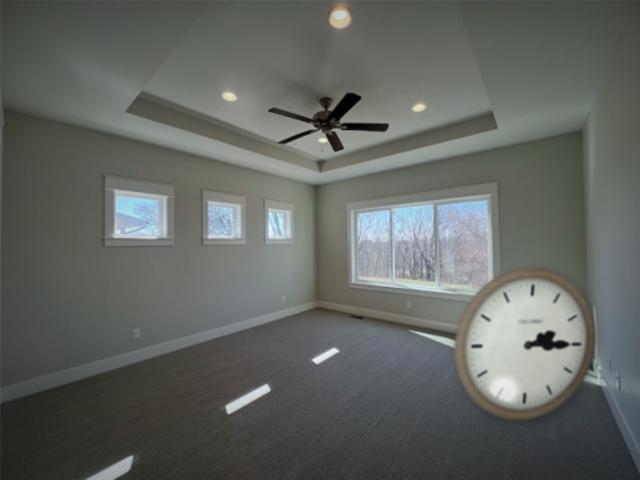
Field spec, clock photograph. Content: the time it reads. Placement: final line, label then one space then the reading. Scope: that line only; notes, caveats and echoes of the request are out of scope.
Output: 2:15
